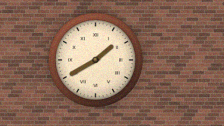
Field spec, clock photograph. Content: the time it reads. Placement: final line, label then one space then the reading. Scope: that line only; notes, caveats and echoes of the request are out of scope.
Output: 1:40
